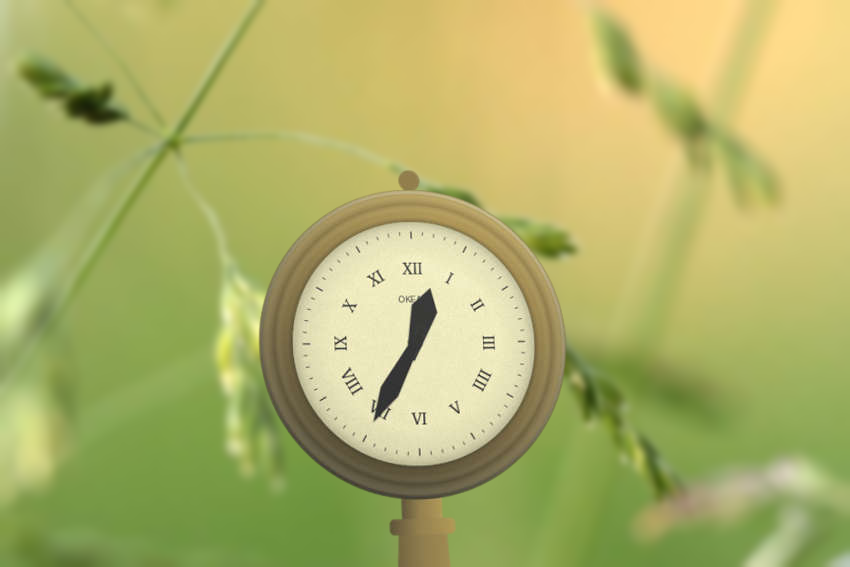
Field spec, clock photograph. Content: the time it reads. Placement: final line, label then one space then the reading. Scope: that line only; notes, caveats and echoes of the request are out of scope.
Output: 12:35
